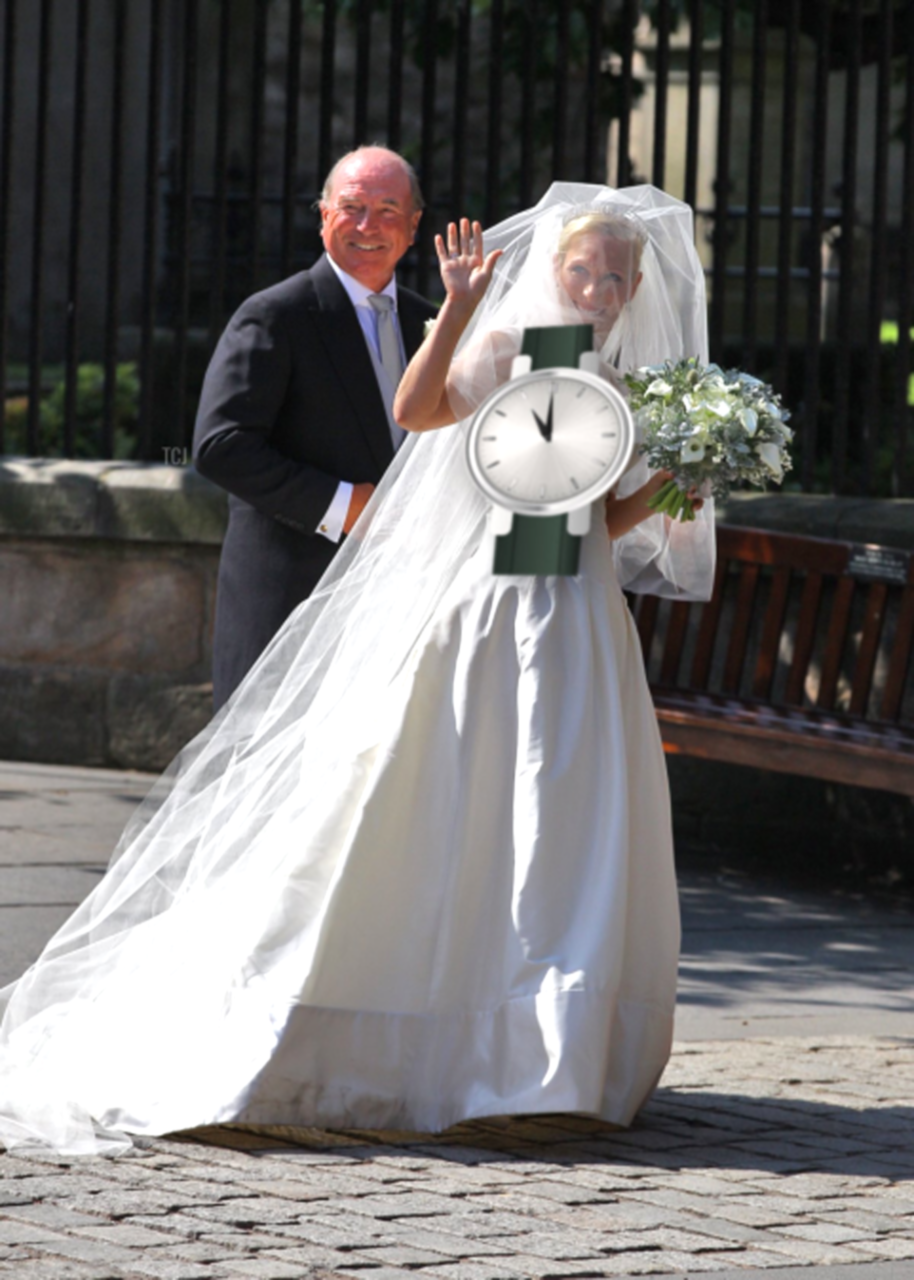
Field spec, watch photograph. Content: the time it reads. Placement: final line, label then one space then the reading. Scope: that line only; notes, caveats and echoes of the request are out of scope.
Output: 11:00
